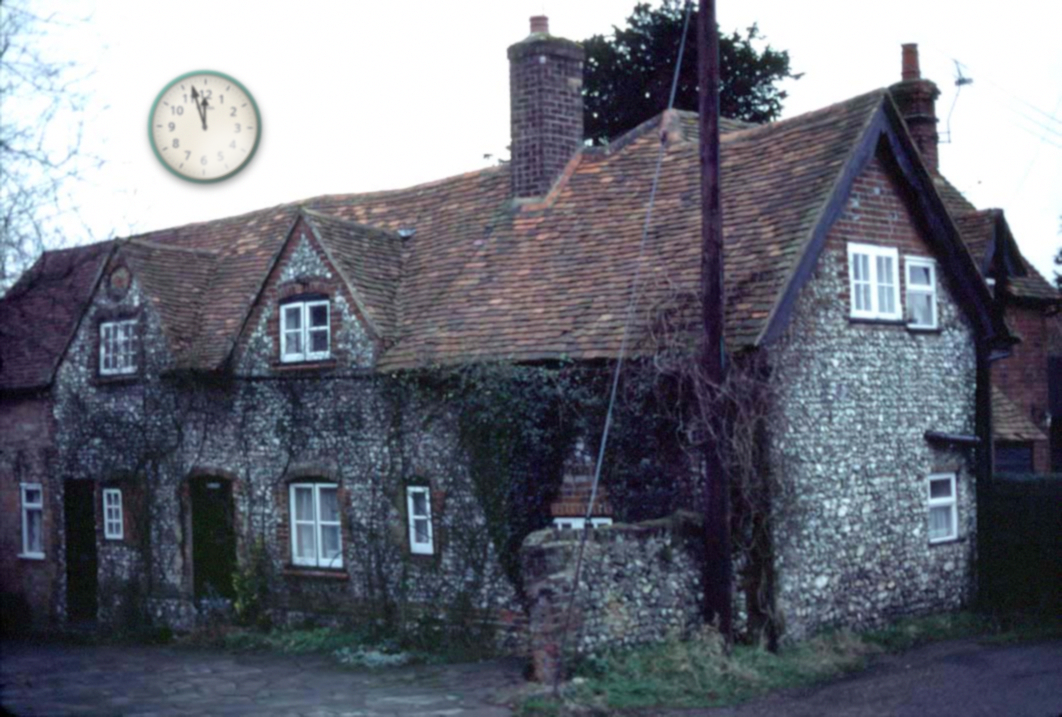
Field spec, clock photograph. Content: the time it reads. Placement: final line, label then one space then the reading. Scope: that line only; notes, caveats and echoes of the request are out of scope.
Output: 11:57
